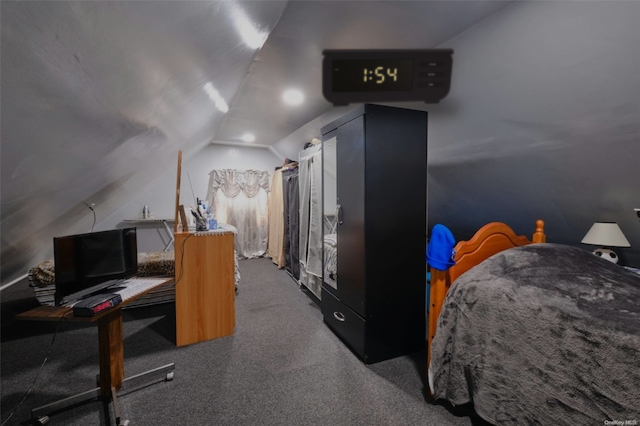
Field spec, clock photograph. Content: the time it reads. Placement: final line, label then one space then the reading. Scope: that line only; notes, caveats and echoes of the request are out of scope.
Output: 1:54
